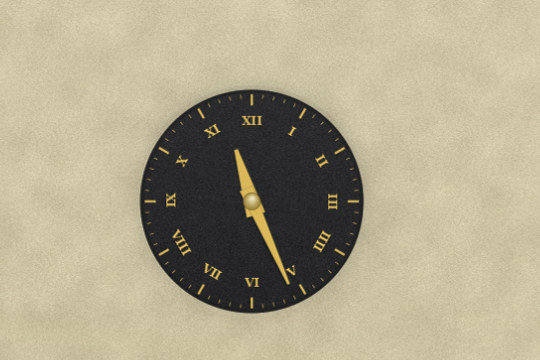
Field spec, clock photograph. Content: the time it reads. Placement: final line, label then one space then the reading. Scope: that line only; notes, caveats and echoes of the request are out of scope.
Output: 11:26
